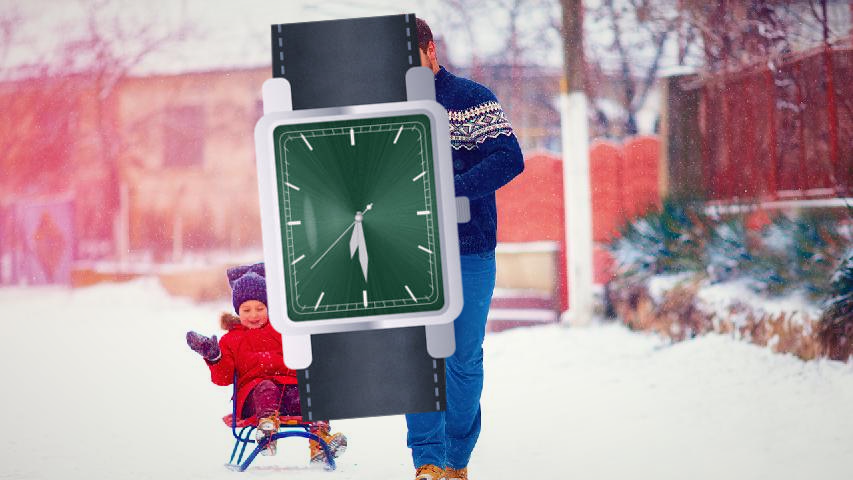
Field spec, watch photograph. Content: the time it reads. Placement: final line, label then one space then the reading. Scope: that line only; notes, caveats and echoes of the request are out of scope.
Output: 6:29:38
